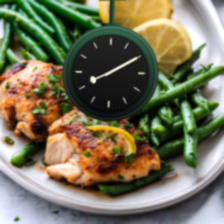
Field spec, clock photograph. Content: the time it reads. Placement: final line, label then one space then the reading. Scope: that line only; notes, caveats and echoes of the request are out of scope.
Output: 8:10
